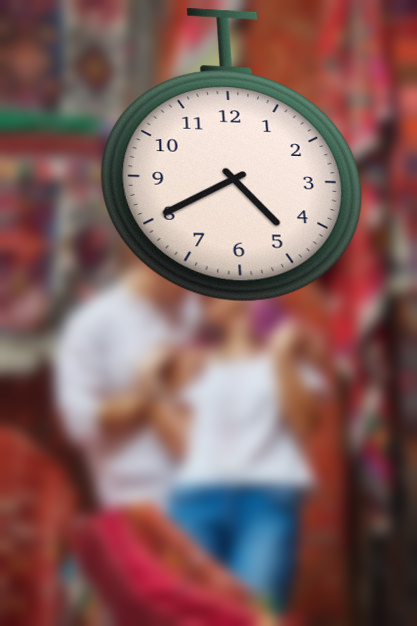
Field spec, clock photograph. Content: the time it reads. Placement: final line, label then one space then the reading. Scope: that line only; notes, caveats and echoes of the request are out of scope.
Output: 4:40
